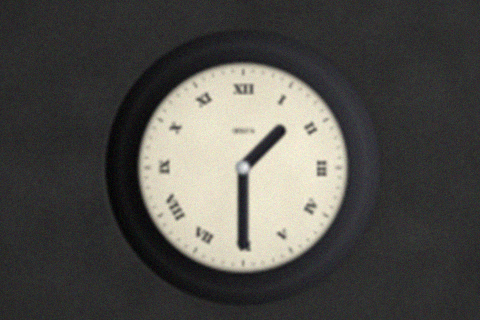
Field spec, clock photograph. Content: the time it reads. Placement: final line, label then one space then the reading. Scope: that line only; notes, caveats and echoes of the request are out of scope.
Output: 1:30
